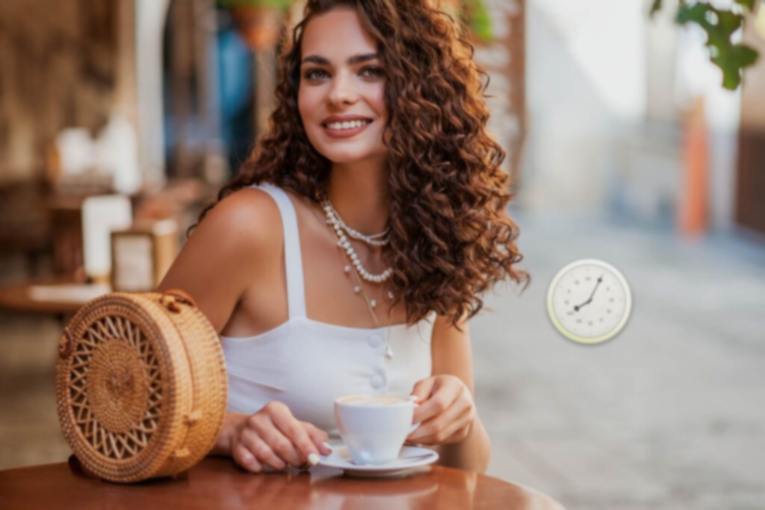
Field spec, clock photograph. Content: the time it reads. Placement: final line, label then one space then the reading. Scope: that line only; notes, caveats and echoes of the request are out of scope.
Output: 8:05
